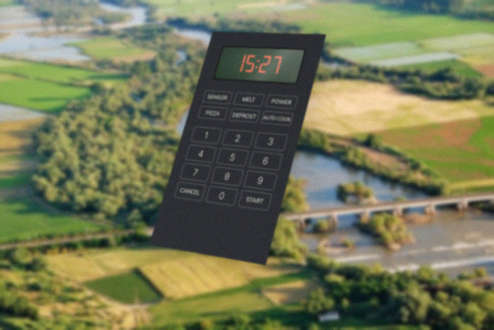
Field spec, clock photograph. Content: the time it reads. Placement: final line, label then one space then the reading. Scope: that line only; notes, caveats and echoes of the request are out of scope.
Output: 15:27
